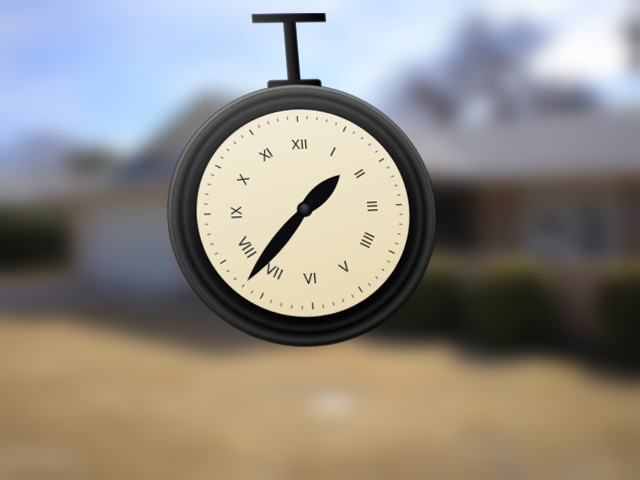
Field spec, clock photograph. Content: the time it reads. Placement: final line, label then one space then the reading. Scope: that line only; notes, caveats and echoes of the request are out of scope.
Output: 1:37
